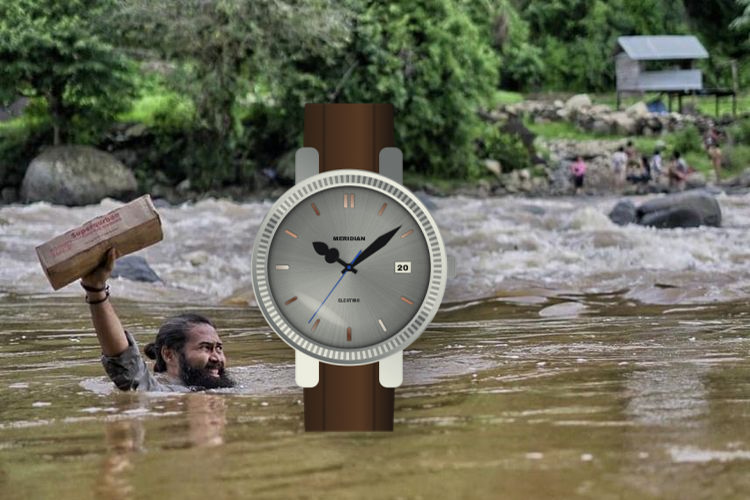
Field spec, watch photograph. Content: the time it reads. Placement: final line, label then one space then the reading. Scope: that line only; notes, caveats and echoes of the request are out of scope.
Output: 10:08:36
